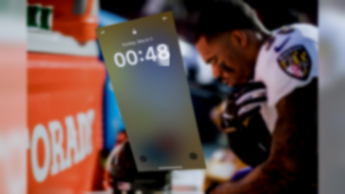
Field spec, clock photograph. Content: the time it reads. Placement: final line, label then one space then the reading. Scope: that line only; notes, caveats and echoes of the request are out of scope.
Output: 0:48
